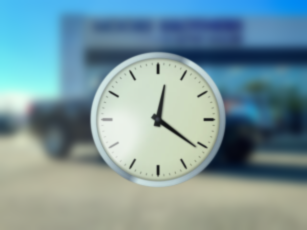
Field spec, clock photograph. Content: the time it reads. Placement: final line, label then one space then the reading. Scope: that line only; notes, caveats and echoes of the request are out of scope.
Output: 12:21
